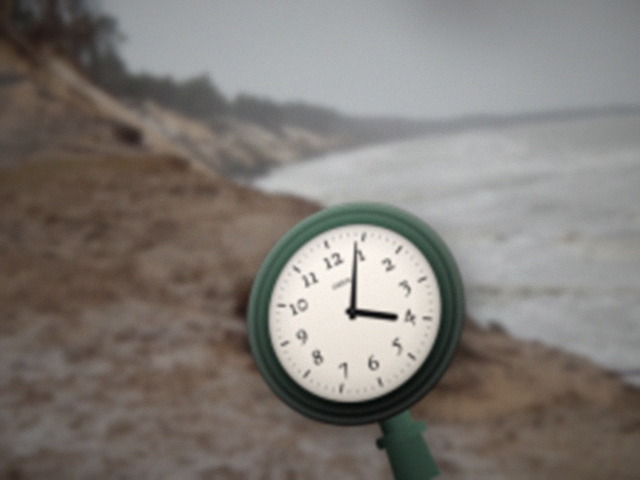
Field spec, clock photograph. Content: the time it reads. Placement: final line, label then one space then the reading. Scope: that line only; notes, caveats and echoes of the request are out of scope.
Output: 4:04
